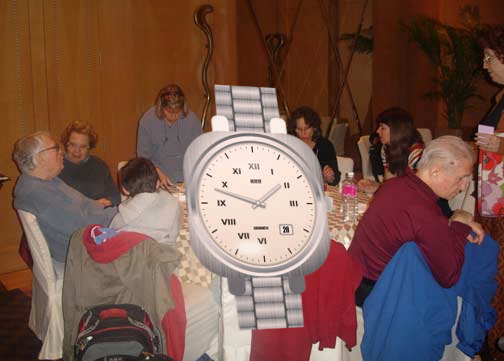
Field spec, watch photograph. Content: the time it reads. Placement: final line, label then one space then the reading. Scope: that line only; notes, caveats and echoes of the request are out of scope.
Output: 1:48
